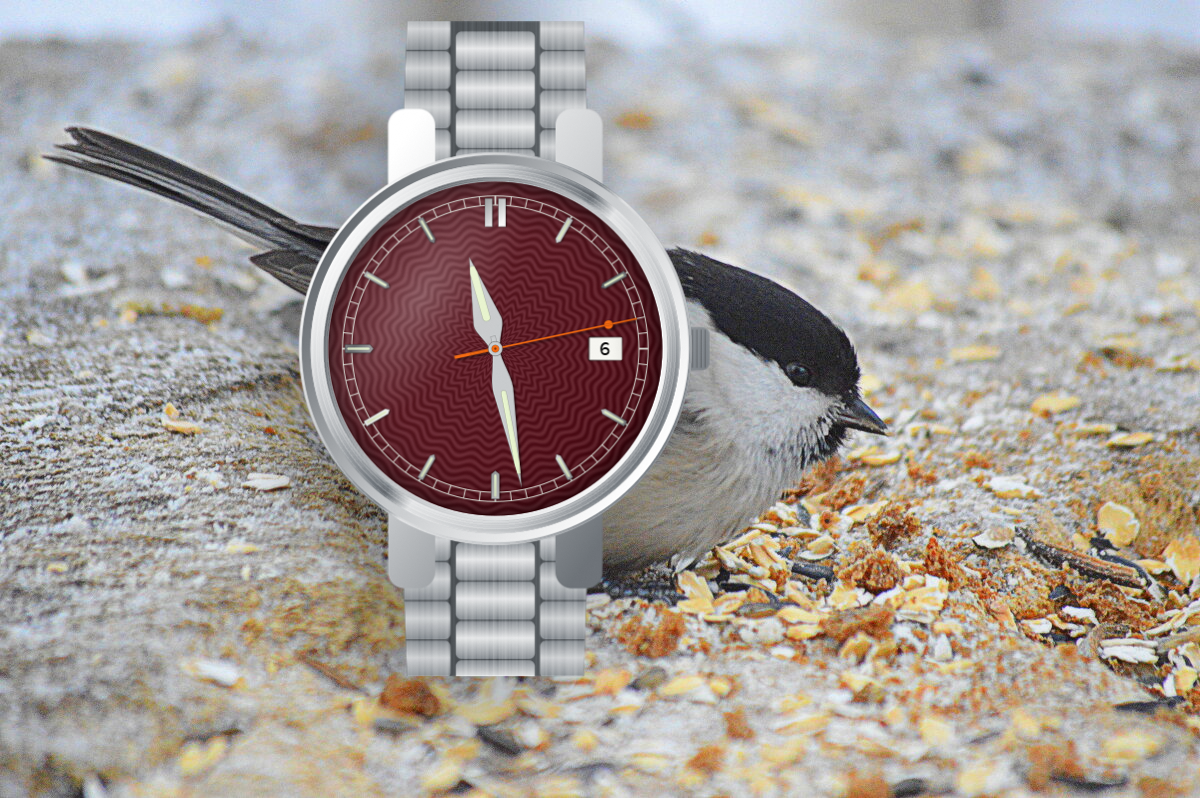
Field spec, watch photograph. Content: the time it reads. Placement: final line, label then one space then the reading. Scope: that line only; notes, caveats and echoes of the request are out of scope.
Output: 11:28:13
